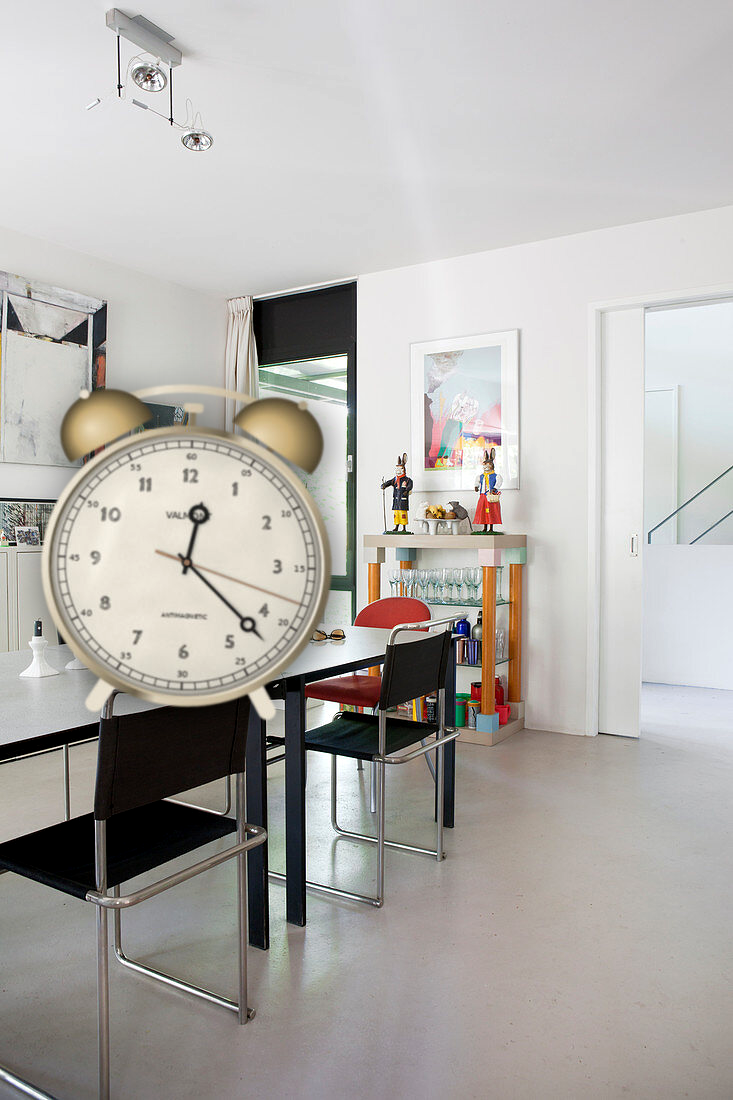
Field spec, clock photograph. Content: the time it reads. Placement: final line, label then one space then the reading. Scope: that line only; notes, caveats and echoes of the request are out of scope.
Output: 12:22:18
